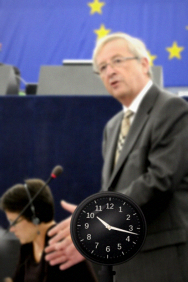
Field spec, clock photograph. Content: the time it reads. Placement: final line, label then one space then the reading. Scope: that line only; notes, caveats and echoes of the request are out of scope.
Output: 10:17
